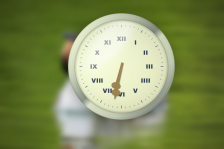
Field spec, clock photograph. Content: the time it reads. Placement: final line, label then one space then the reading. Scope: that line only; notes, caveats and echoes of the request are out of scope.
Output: 6:32
